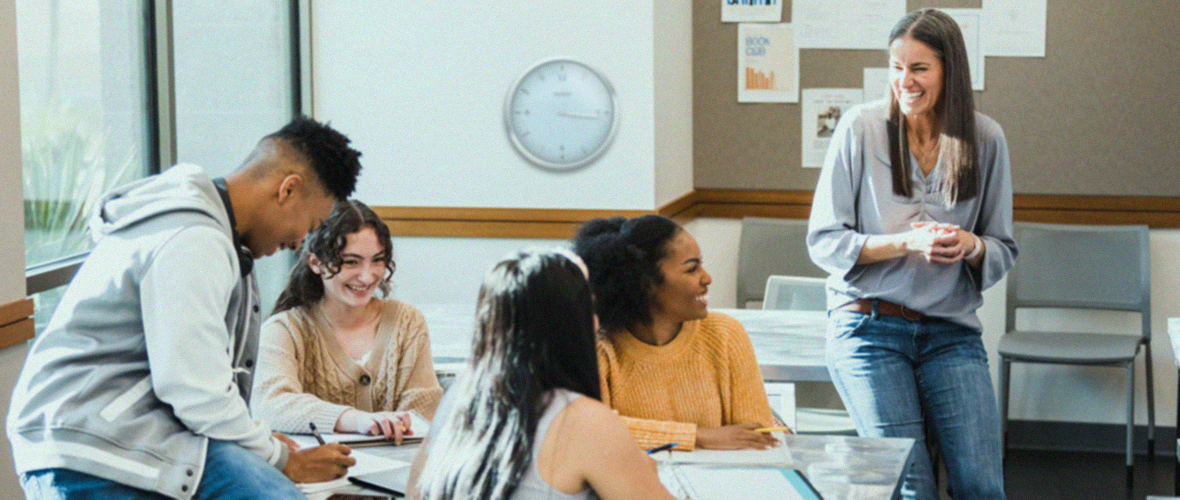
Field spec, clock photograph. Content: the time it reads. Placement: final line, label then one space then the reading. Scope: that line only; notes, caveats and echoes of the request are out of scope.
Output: 3:16
